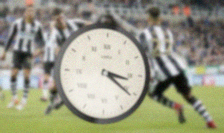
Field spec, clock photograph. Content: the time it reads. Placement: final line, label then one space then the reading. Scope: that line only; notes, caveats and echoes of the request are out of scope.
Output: 3:21
